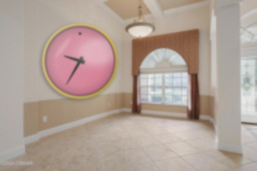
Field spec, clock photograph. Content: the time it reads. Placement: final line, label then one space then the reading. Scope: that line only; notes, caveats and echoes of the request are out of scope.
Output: 9:35
